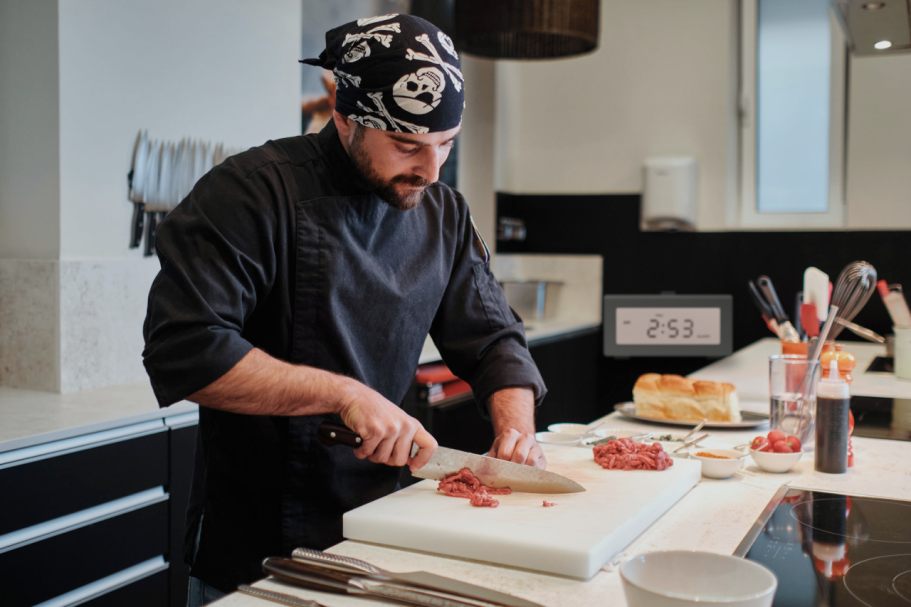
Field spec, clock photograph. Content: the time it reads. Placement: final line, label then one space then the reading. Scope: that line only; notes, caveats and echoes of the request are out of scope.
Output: 2:53
